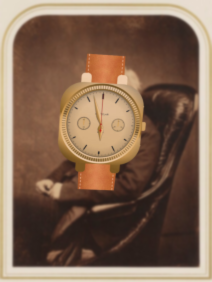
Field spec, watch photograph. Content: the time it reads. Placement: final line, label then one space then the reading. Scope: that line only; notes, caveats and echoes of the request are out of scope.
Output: 5:57
